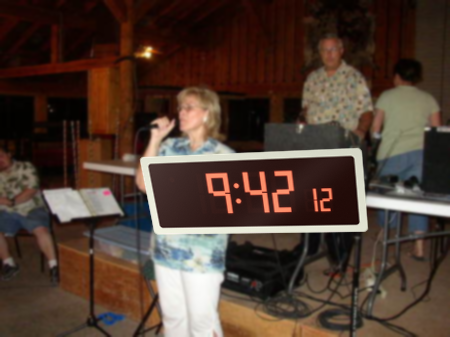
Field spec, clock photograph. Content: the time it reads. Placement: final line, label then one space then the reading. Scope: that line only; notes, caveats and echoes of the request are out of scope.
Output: 9:42:12
